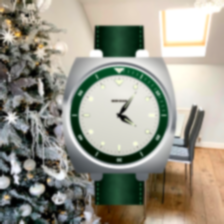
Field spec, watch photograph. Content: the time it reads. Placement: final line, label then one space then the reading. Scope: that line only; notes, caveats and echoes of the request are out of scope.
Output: 4:06
